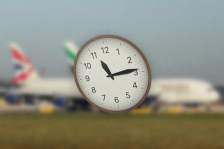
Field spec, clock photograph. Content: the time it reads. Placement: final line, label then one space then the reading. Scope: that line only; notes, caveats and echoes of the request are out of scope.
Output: 11:14
